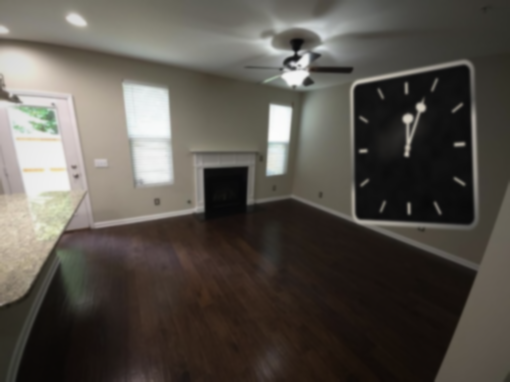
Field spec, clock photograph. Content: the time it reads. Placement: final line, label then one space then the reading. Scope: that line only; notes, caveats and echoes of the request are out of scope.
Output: 12:04
